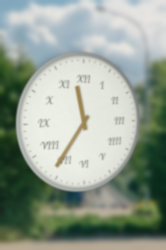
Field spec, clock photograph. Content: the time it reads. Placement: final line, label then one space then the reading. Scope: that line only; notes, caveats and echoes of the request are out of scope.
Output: 11:36
